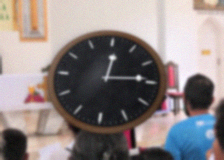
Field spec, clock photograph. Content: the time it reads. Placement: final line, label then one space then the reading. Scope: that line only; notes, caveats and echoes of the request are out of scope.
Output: 12:14
